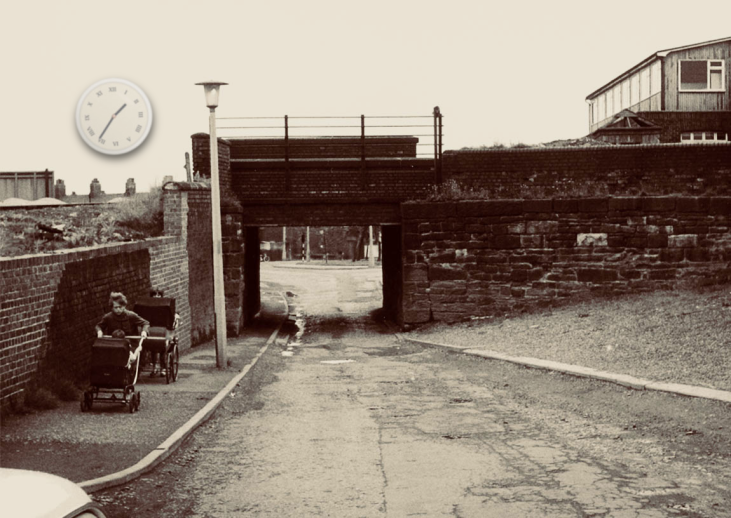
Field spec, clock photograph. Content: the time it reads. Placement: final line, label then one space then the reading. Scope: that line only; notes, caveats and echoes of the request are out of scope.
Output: 1:36
